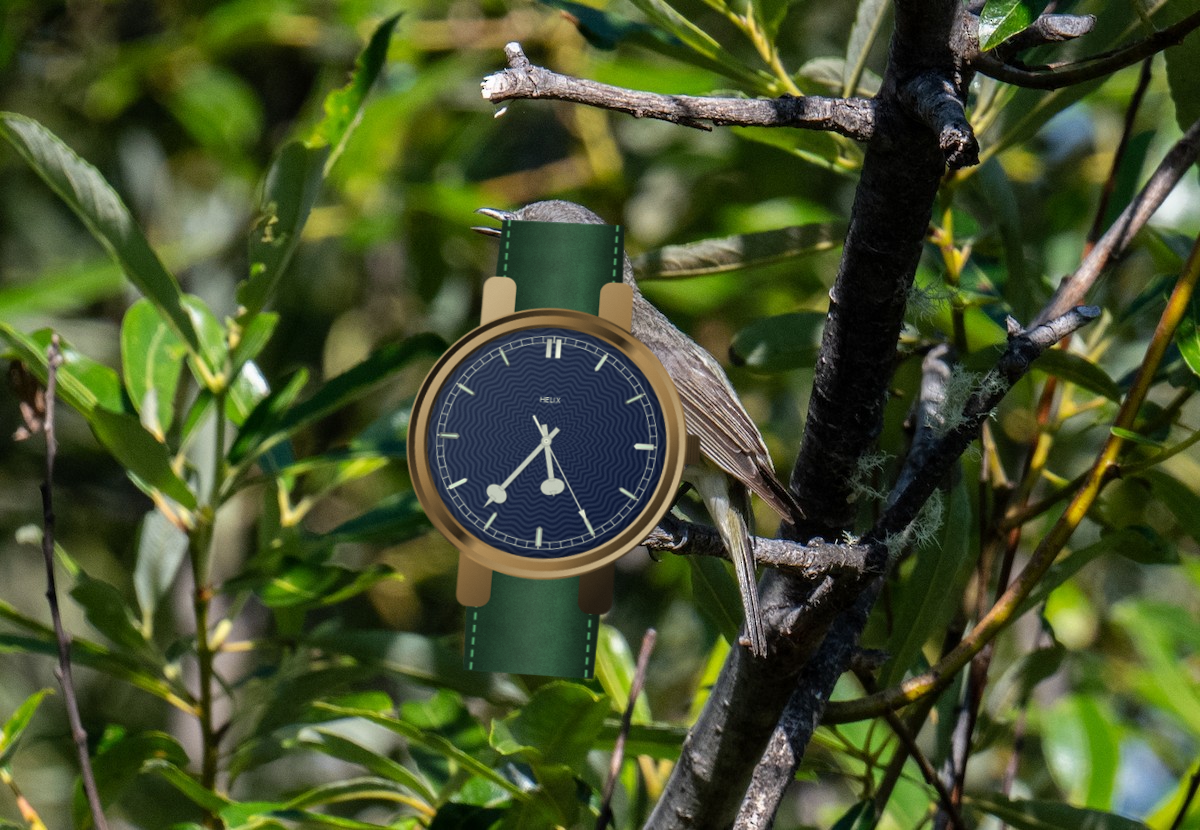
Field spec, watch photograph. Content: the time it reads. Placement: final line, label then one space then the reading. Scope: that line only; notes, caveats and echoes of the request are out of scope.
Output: 5:36:25
